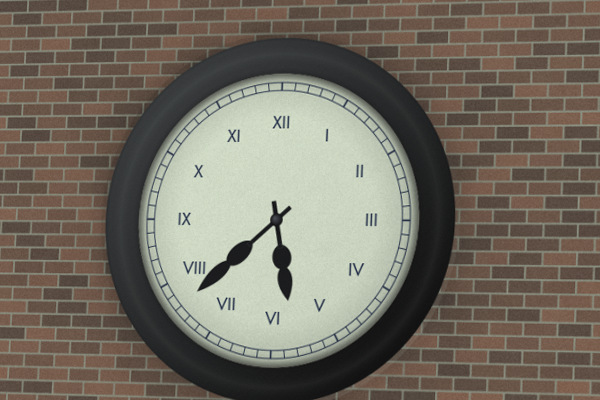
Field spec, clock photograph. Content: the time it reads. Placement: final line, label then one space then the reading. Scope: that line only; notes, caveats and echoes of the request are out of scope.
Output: 5:38
